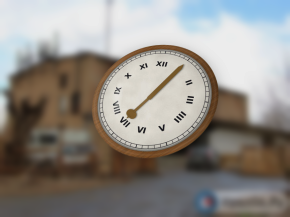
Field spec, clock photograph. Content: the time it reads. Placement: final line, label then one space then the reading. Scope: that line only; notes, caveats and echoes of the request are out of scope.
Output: 7:05
